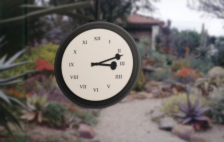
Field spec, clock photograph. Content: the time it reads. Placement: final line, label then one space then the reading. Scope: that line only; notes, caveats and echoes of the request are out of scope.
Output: 3:12
